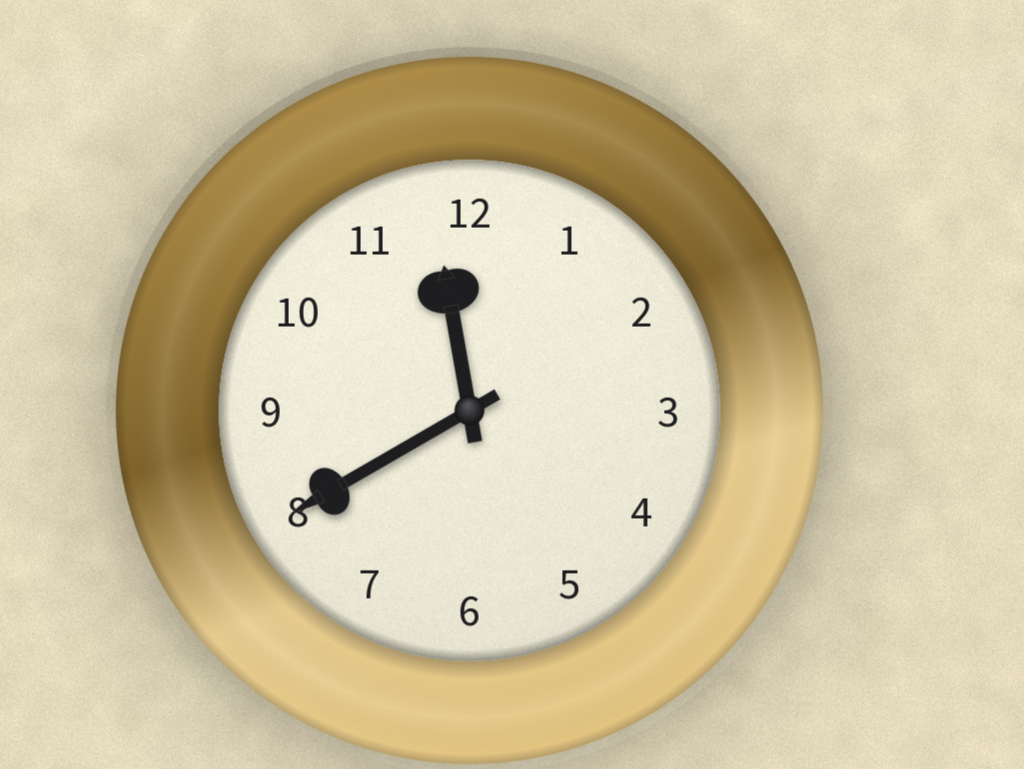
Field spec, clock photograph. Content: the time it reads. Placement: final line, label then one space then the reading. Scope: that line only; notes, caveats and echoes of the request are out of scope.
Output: 11:40
